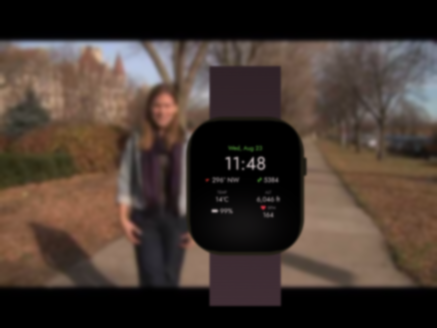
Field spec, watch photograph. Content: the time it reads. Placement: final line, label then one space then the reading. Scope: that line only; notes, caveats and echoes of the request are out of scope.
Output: 11:48
